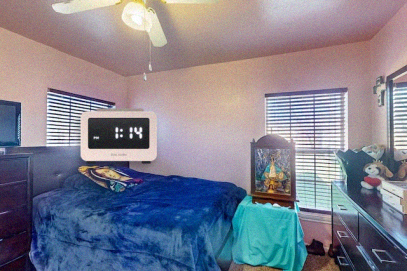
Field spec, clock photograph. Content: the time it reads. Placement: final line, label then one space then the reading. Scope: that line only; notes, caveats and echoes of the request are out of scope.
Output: 1:14
